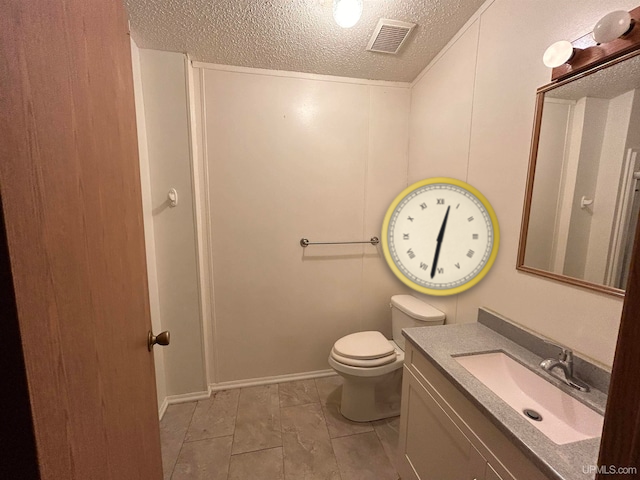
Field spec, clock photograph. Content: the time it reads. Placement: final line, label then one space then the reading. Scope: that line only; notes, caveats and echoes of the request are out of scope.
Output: 12:32
